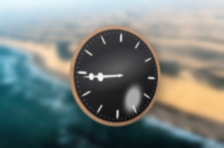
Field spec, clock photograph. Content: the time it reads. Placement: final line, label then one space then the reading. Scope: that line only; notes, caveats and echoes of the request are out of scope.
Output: 8:44
